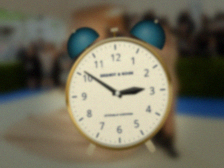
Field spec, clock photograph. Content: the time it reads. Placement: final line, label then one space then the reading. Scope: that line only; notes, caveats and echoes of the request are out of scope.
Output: 2:51
